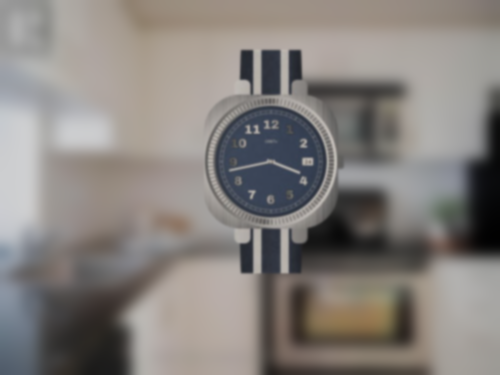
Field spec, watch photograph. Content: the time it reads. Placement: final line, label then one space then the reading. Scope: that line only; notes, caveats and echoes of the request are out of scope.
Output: 3:43
